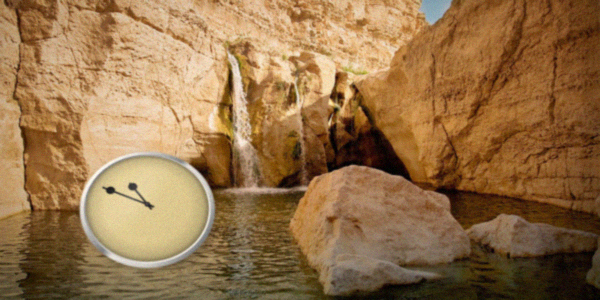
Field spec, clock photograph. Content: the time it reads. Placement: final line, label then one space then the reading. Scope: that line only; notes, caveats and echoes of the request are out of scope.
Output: 10:49
